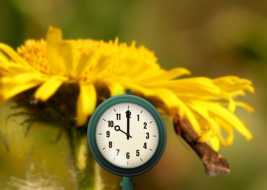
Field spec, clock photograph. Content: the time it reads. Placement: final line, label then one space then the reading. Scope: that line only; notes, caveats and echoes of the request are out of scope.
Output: 10:00
